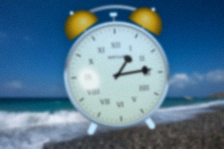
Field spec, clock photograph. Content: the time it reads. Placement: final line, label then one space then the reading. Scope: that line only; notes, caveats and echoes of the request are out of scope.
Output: 1:14
